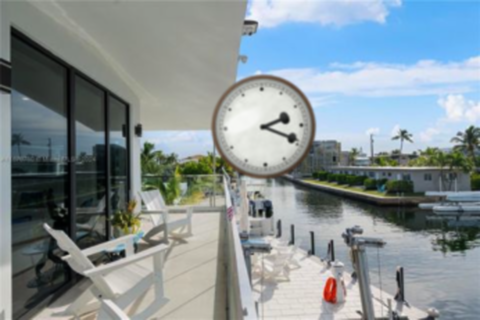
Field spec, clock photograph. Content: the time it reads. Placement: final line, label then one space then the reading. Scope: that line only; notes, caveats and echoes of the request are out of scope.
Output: 2:19
